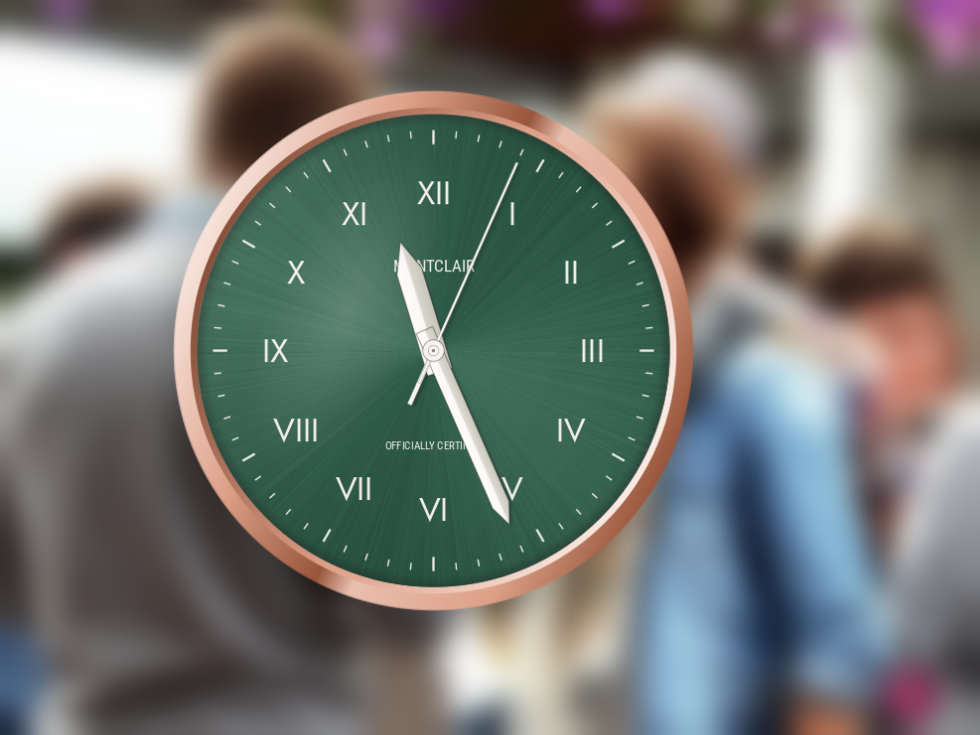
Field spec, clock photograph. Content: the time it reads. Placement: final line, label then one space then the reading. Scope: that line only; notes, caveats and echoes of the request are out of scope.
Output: 11:26:04
